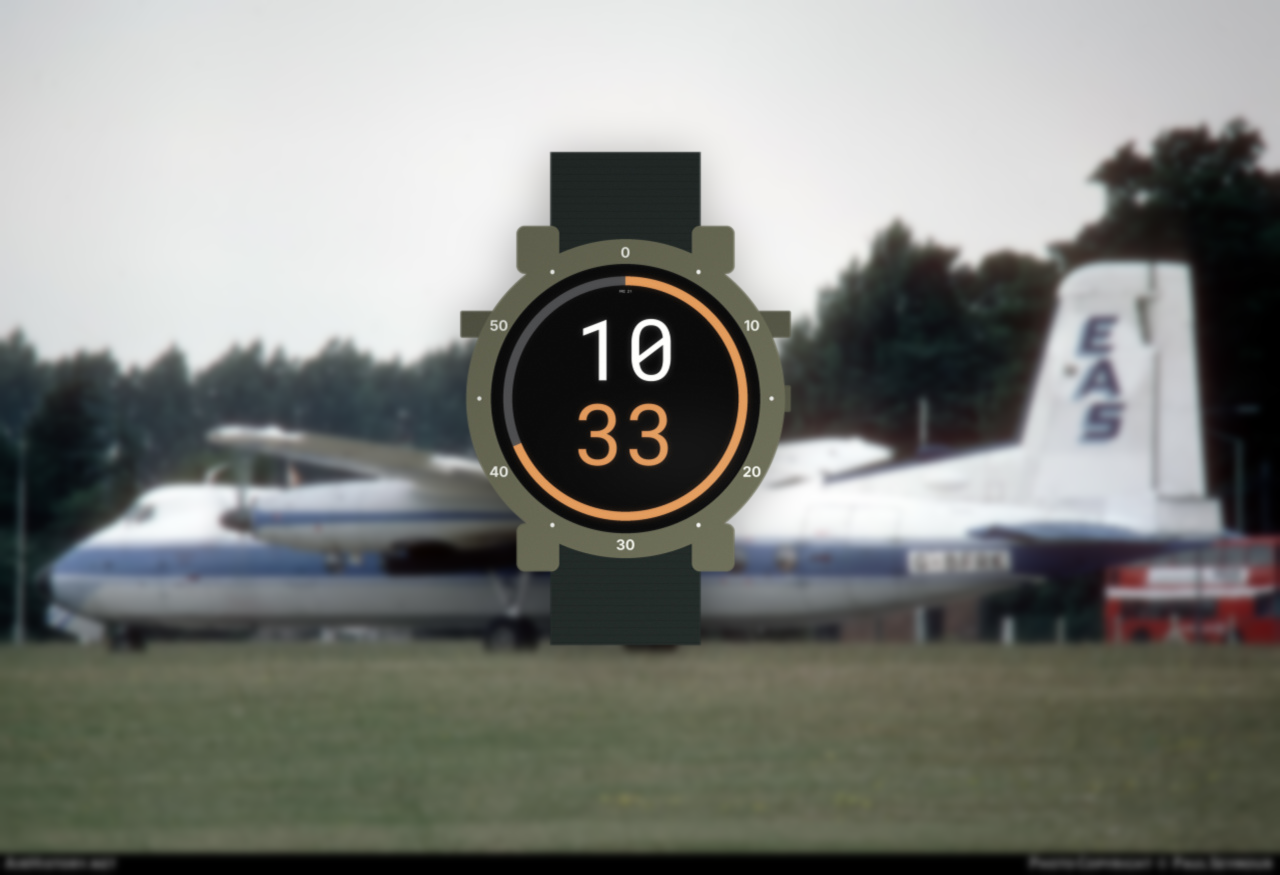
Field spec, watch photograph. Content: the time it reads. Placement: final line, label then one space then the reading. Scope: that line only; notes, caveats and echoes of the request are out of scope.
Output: 10:33
